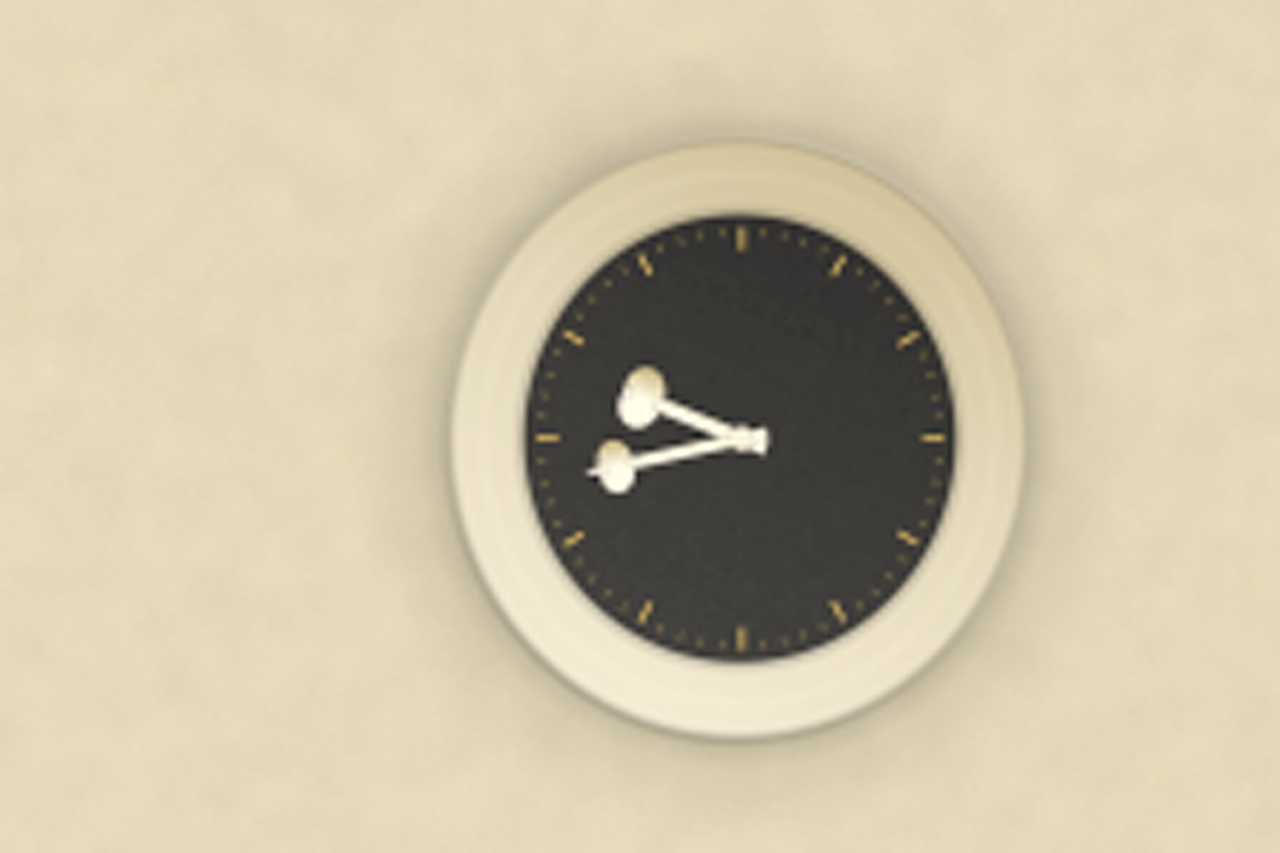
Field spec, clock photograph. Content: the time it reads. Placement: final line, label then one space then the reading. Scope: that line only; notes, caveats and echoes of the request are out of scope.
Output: 9:43
